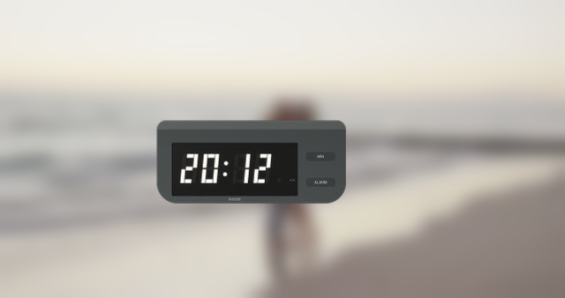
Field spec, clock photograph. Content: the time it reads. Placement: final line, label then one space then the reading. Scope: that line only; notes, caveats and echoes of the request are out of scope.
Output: 20:12
